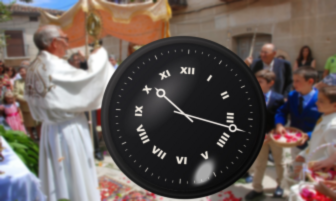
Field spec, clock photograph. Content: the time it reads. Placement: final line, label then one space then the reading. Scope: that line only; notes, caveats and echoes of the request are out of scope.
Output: 10:17
